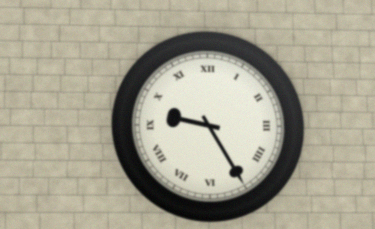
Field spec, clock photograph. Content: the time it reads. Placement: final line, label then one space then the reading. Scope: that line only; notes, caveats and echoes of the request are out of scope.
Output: 9:25
